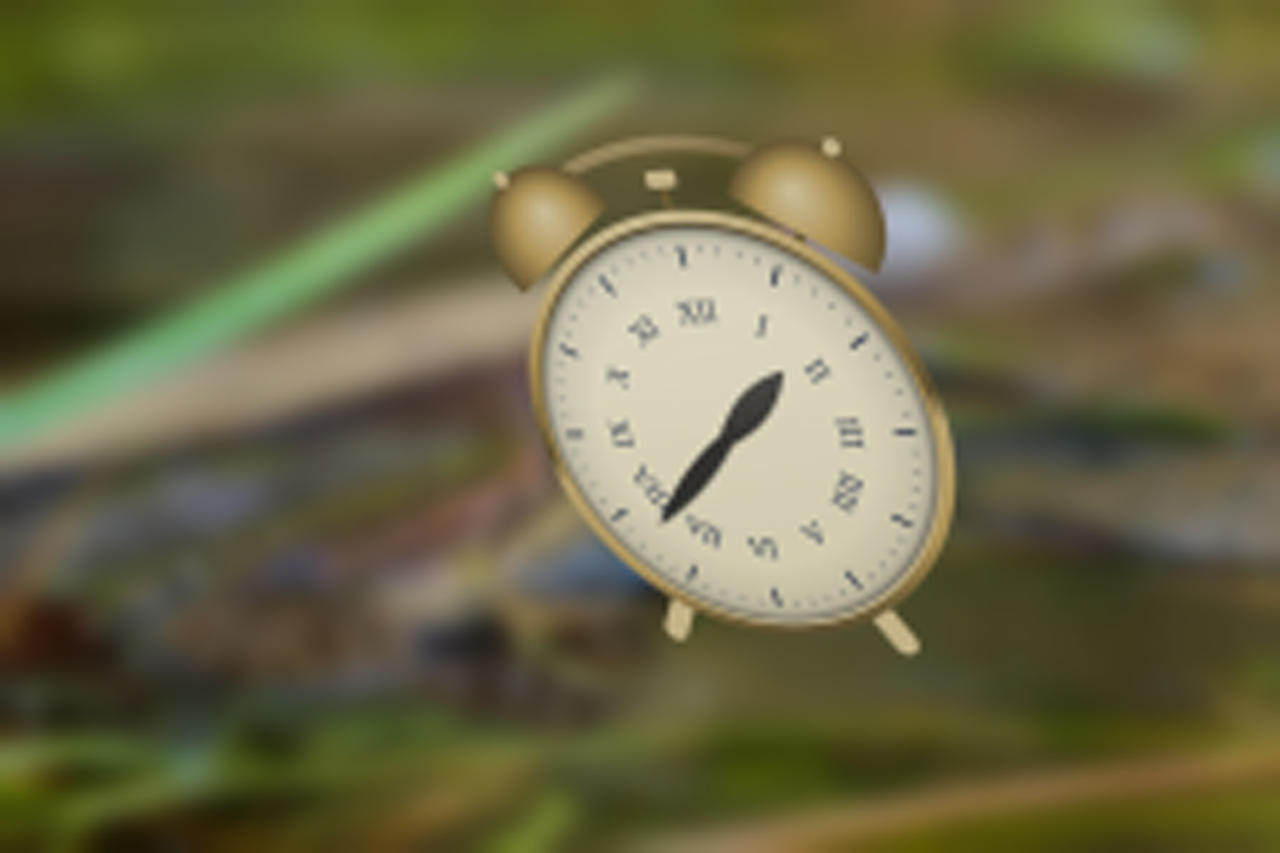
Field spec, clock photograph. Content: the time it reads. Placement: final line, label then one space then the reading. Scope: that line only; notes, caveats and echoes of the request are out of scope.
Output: 1:38
